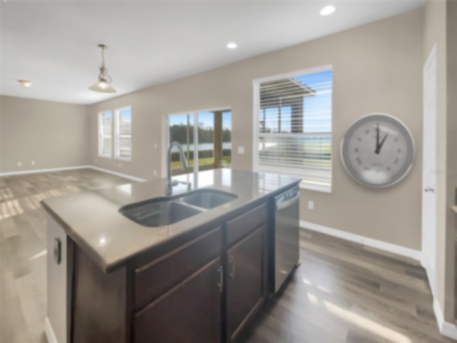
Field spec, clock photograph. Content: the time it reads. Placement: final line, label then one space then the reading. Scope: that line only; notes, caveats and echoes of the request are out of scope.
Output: 1:00
